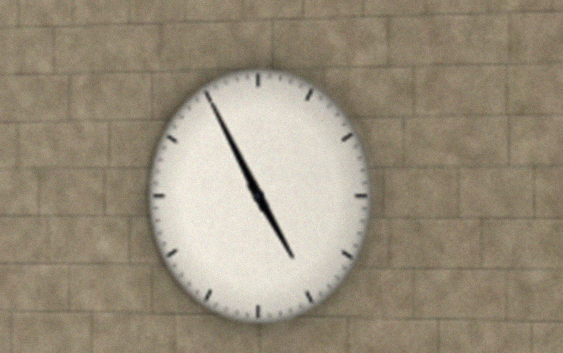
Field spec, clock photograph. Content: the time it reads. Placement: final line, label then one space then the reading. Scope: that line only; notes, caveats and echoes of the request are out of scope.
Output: 4:55
